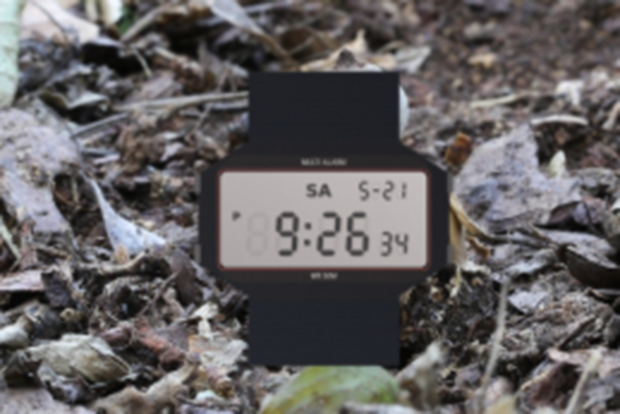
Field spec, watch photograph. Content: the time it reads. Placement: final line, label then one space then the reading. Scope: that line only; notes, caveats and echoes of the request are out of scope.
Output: 9:26:34
